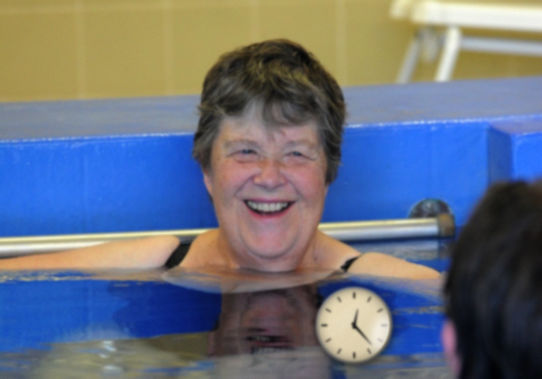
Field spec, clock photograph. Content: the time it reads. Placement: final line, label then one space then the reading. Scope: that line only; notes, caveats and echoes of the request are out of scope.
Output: 12:23
